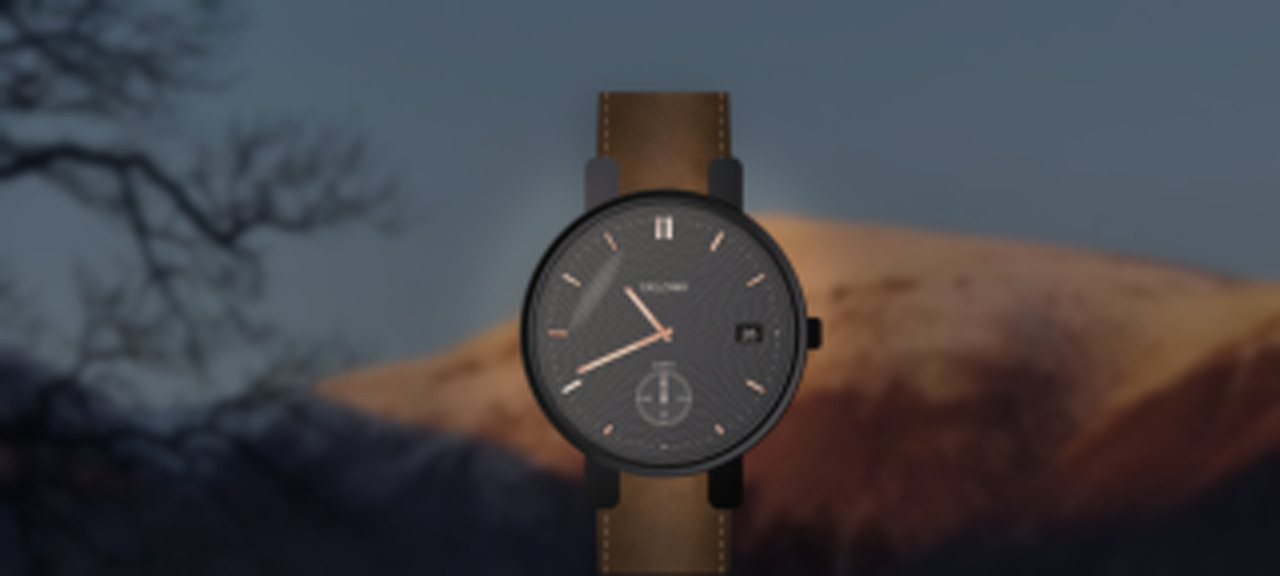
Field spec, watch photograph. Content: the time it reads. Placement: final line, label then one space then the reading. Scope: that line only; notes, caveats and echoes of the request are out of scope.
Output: 10:41
